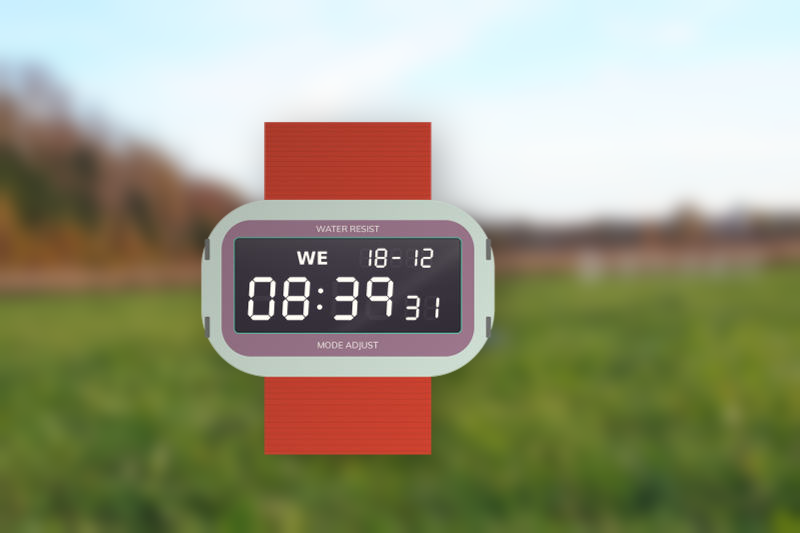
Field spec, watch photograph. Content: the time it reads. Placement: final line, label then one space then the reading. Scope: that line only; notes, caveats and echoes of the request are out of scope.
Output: 8:39:31
